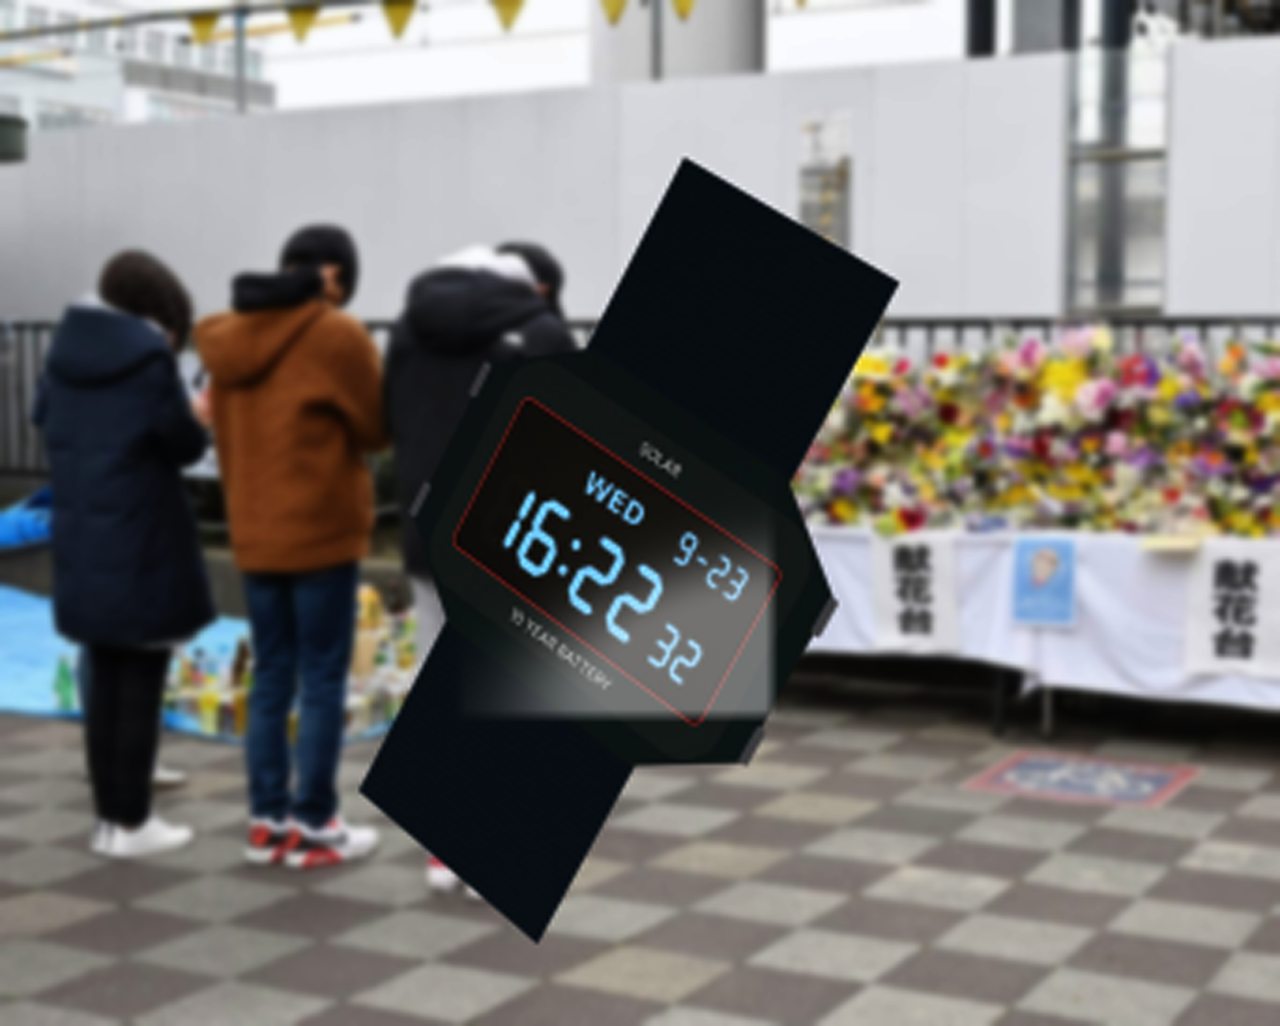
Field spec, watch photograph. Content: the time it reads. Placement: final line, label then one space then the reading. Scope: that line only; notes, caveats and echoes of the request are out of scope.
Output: 16:22:32
